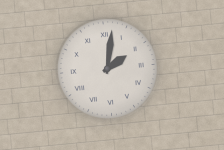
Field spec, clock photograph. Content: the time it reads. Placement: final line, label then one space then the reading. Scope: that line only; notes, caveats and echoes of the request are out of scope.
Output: 2:02
